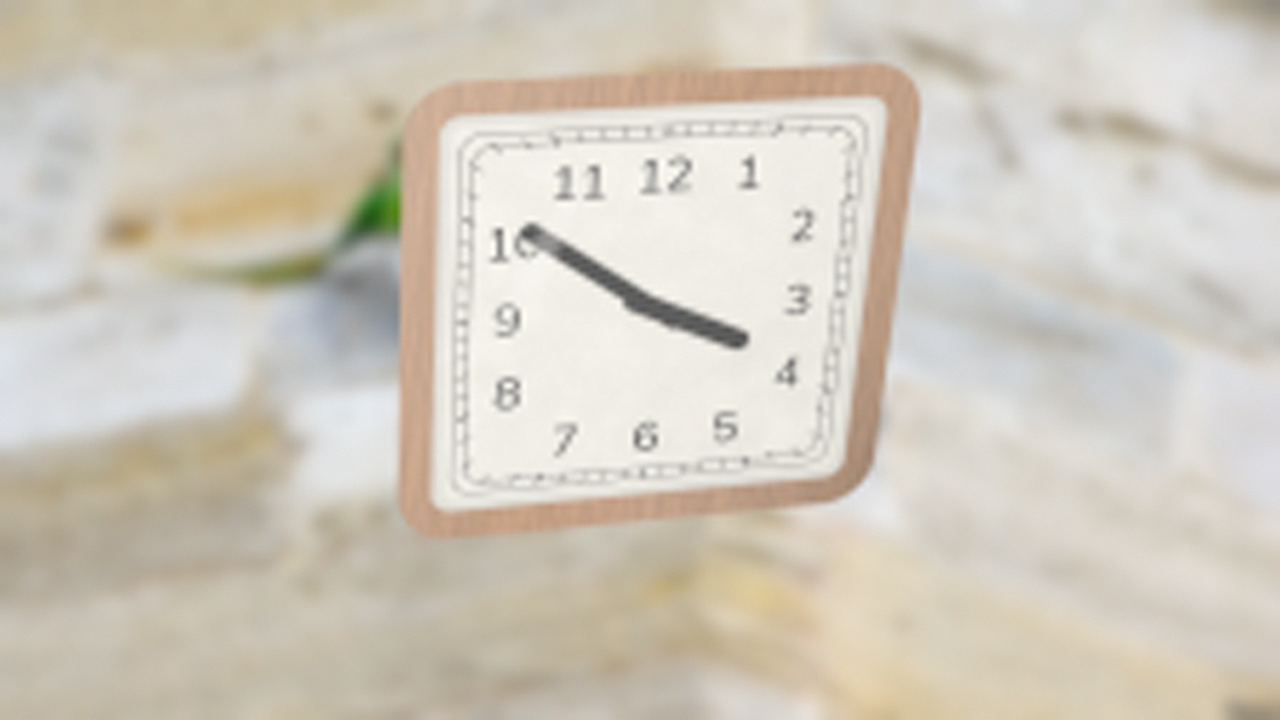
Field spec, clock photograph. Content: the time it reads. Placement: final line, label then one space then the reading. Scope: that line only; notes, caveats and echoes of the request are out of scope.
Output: 3:51
